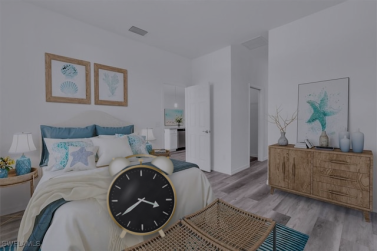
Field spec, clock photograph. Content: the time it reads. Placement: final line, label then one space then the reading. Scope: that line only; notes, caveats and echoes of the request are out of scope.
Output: 3:39
